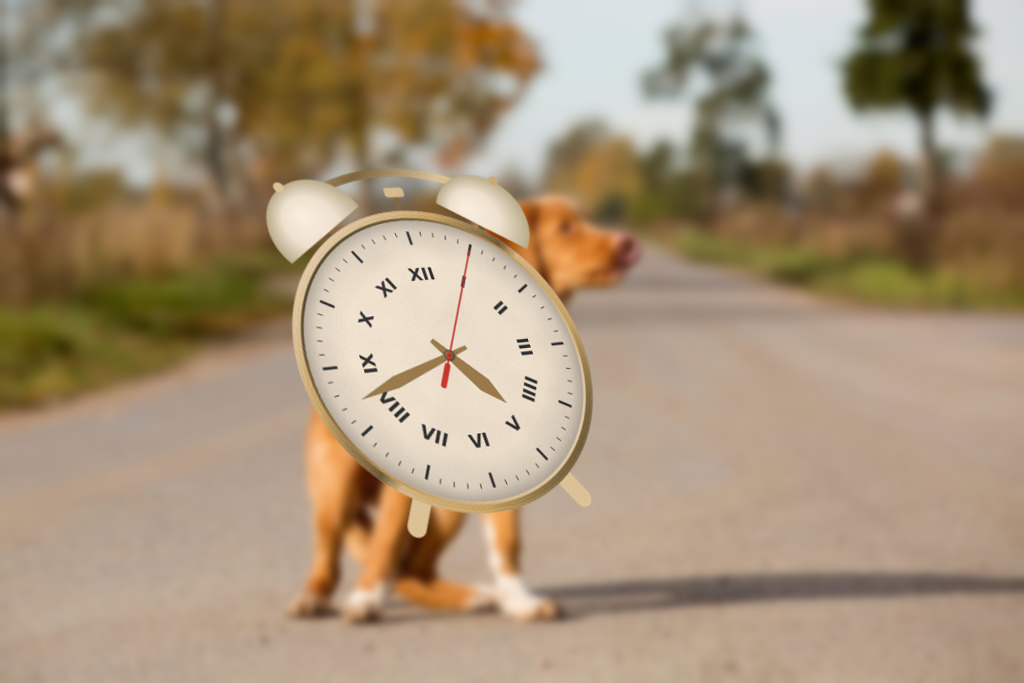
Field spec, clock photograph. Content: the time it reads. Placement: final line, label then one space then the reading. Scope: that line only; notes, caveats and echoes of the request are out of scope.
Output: 4:42:05
